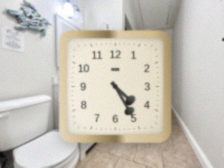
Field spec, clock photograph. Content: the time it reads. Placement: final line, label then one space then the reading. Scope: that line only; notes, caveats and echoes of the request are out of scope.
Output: 4:25
